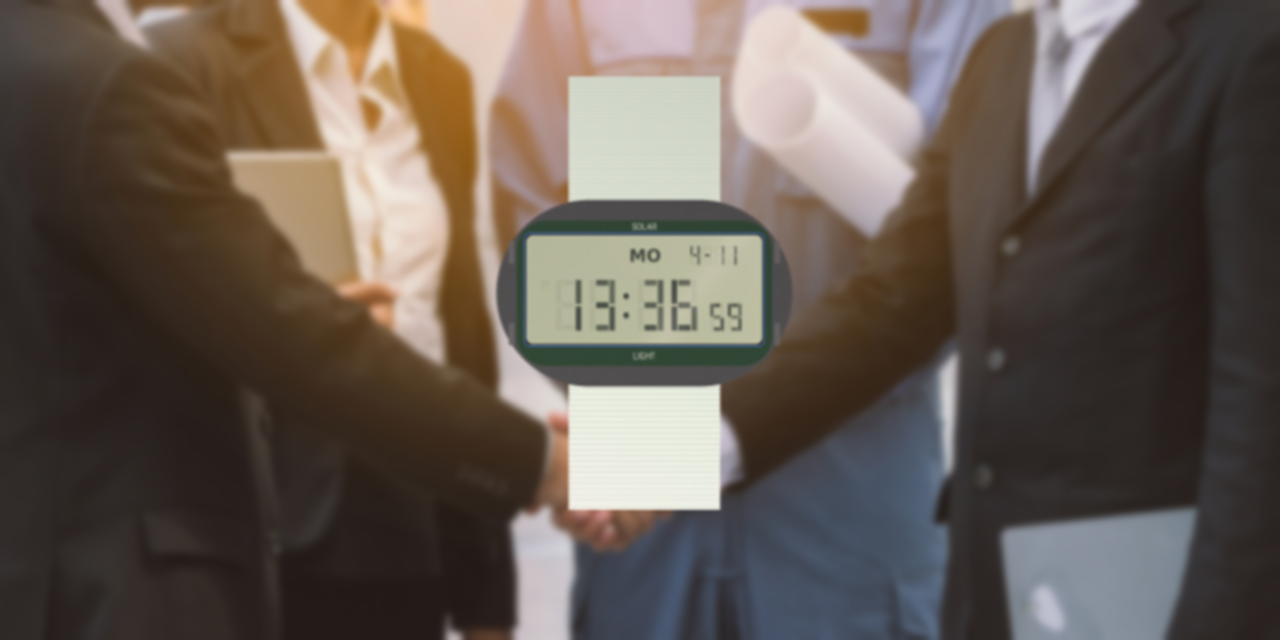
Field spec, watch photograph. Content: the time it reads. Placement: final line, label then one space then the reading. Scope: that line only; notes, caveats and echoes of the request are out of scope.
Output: 13:36:59
